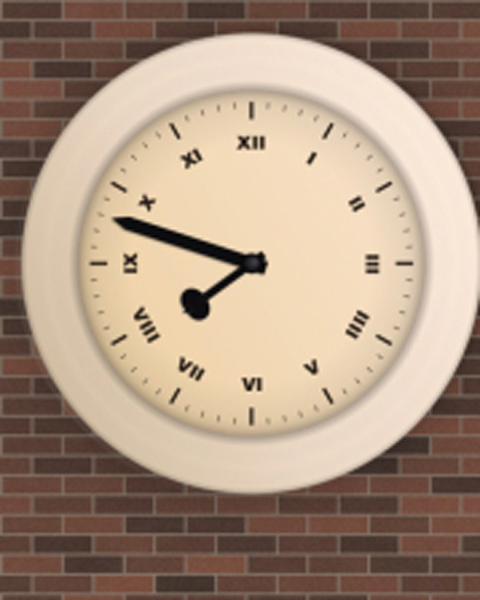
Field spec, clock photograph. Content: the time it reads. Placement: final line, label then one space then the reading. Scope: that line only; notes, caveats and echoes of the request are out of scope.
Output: 7:48
